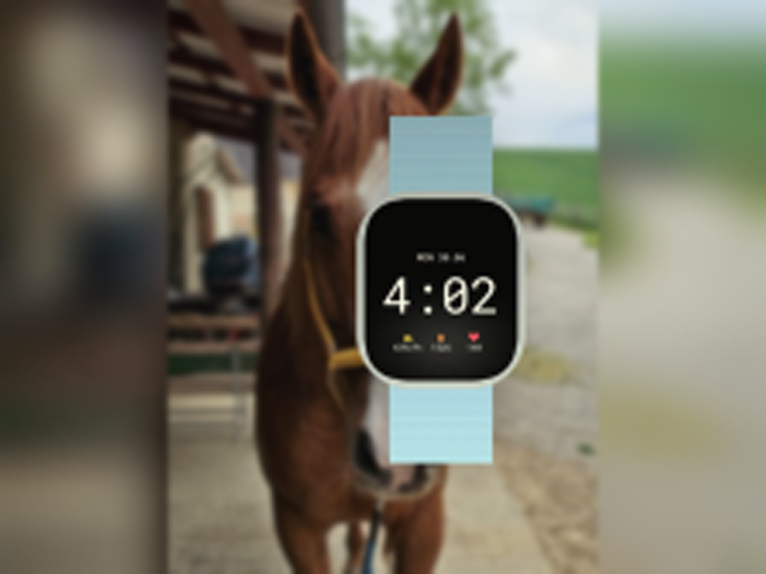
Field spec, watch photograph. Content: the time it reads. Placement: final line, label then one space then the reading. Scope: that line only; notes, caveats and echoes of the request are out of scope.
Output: 4:02
